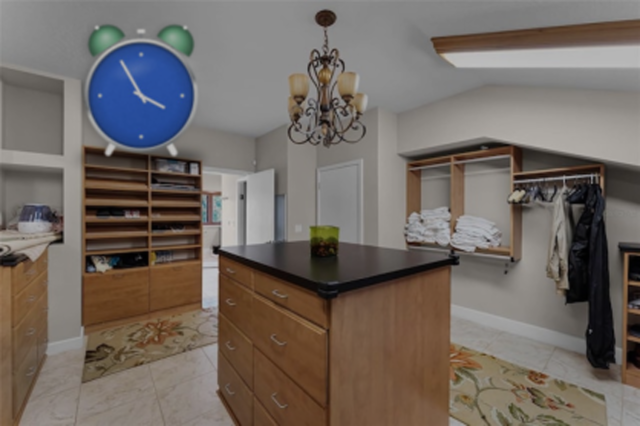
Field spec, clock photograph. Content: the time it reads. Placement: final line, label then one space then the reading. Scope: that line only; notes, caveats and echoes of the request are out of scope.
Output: 3:55
